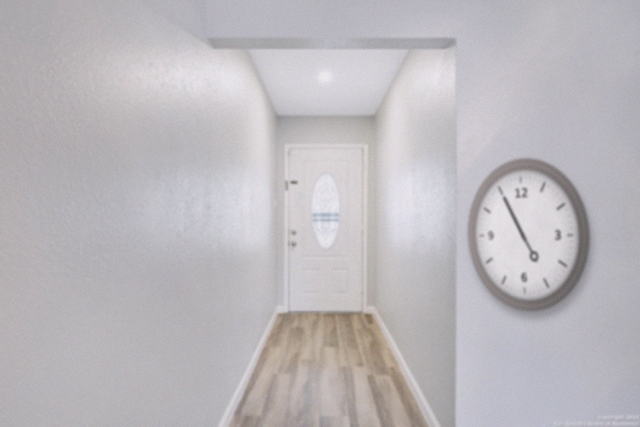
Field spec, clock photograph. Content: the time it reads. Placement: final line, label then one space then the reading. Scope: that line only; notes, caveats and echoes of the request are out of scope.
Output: 4:55
